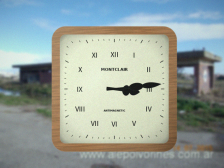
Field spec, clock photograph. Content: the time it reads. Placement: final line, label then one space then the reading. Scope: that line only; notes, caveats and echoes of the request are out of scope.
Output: 3:14
